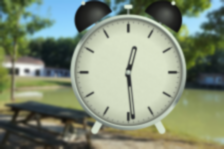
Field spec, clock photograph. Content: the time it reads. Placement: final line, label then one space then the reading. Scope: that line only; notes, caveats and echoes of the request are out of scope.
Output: 12:29
